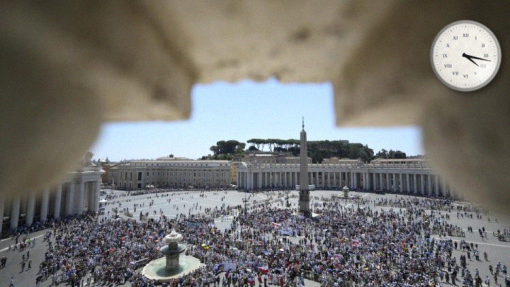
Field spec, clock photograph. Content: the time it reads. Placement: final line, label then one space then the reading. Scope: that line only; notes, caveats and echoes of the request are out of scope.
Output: 4:17
